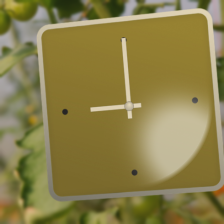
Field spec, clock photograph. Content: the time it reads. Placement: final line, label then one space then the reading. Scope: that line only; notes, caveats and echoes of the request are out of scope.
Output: 9:00
